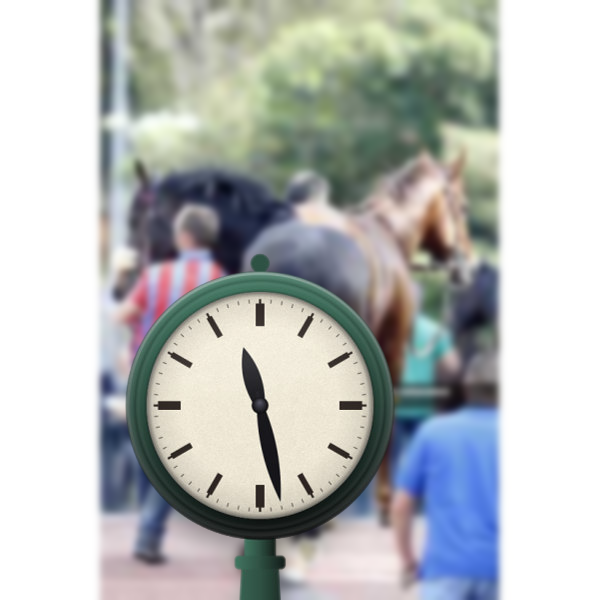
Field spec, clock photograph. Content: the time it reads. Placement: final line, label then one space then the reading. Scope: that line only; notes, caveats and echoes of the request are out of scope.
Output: 11:28
